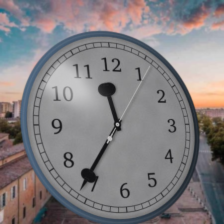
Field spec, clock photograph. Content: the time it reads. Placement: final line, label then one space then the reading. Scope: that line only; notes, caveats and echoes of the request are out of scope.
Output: 11:36:06
